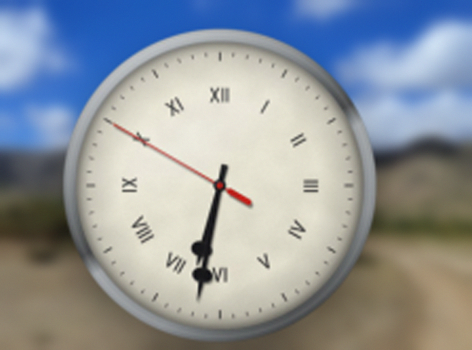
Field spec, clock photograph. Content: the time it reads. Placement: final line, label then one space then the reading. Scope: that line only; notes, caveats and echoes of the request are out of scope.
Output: 6:31:50
